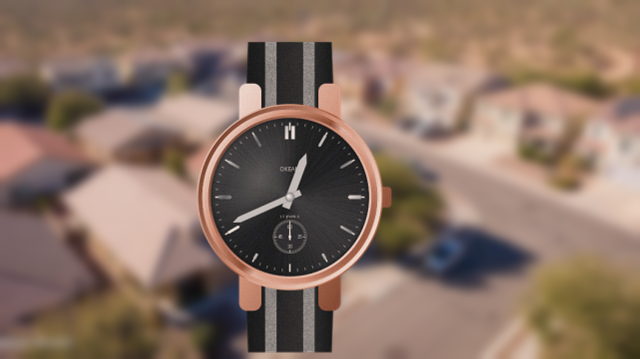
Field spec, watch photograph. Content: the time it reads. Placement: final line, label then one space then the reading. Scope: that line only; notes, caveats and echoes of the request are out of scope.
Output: 12:41
